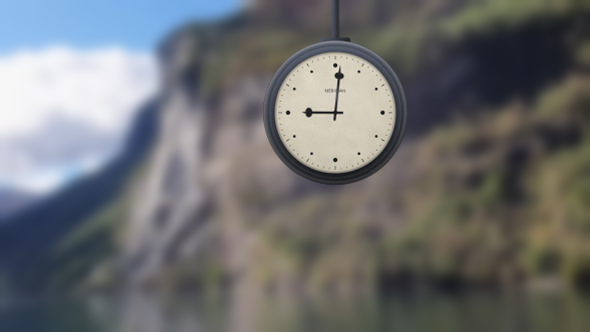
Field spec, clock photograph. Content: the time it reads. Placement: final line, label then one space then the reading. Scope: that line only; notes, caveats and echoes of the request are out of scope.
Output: 9:01
